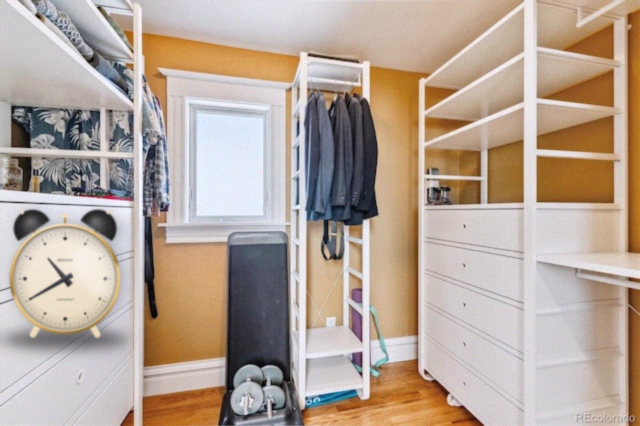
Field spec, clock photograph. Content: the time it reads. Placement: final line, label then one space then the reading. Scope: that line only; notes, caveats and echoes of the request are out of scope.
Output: 10:40
